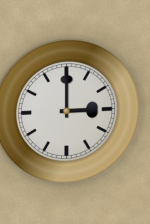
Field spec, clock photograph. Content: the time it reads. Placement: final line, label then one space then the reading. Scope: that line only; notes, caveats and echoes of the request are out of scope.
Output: 3:00
